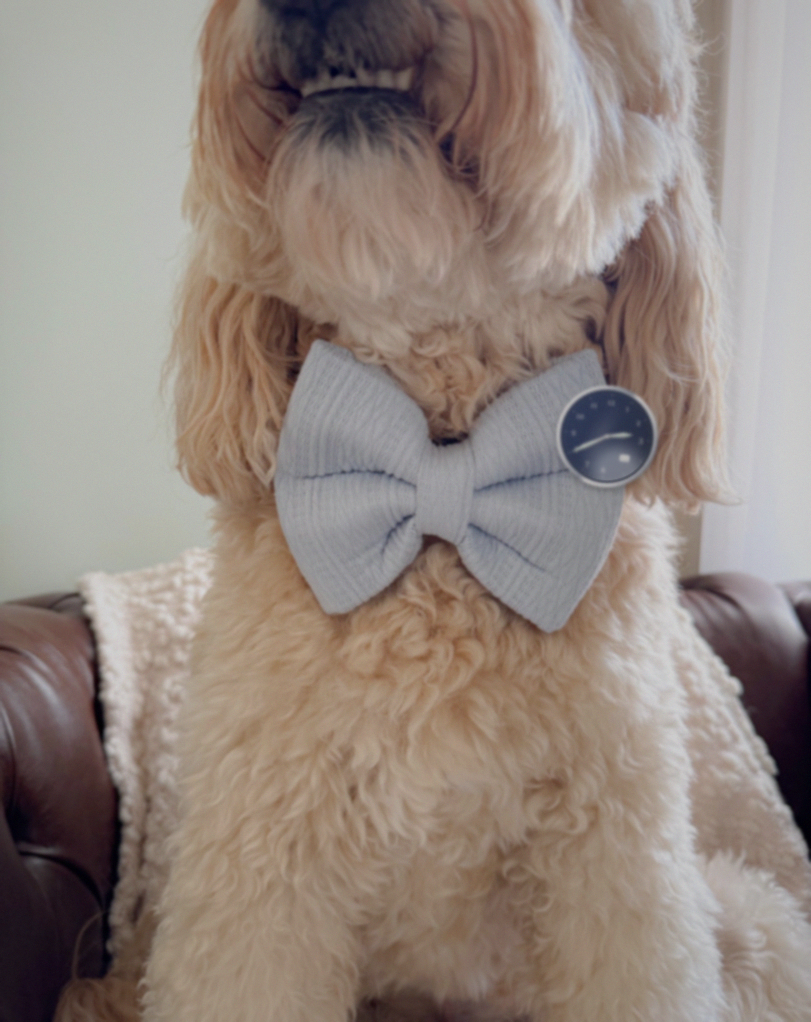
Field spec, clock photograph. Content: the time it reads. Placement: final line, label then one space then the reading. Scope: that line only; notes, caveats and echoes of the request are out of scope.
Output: 2:40
